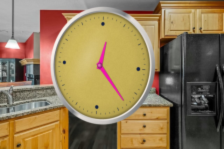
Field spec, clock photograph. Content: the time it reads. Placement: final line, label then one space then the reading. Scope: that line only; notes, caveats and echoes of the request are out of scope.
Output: 12:23
